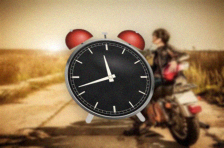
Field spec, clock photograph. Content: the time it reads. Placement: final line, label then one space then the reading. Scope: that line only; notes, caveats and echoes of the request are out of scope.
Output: 11:42
